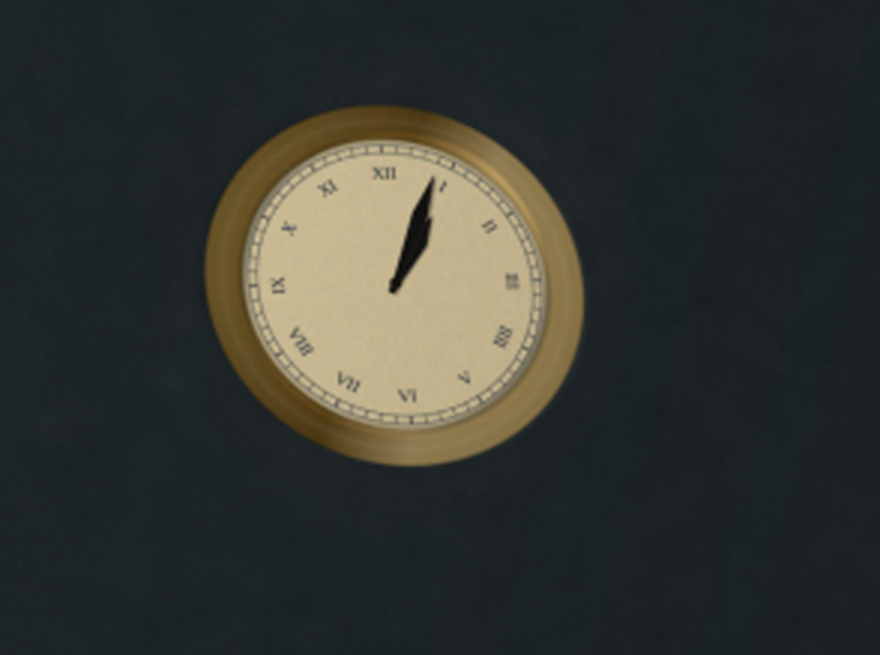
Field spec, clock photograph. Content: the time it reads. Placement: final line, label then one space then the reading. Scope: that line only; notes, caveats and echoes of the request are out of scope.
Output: 1:04
